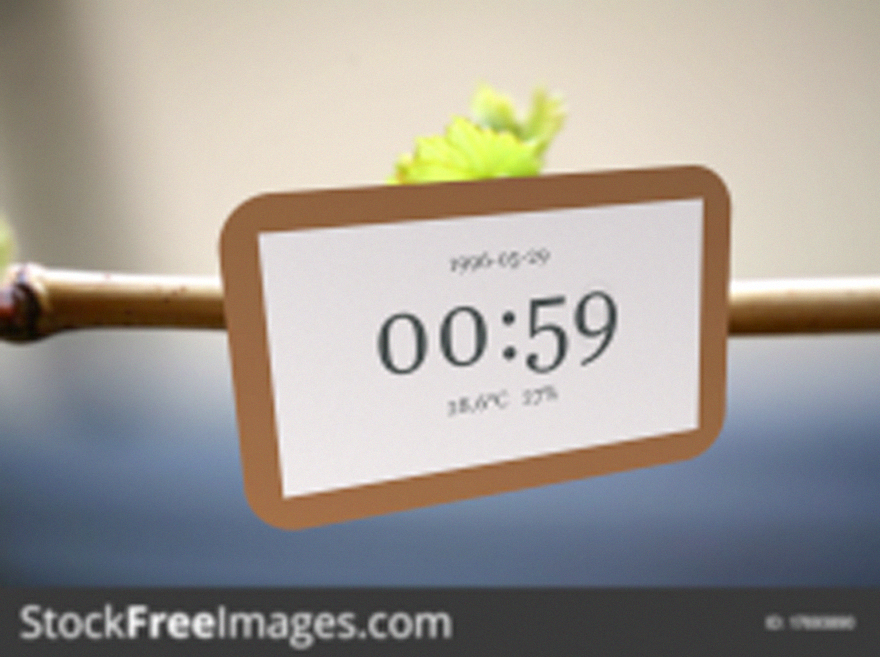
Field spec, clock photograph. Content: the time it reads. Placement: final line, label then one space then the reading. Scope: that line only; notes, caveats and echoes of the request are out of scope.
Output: 0:59
